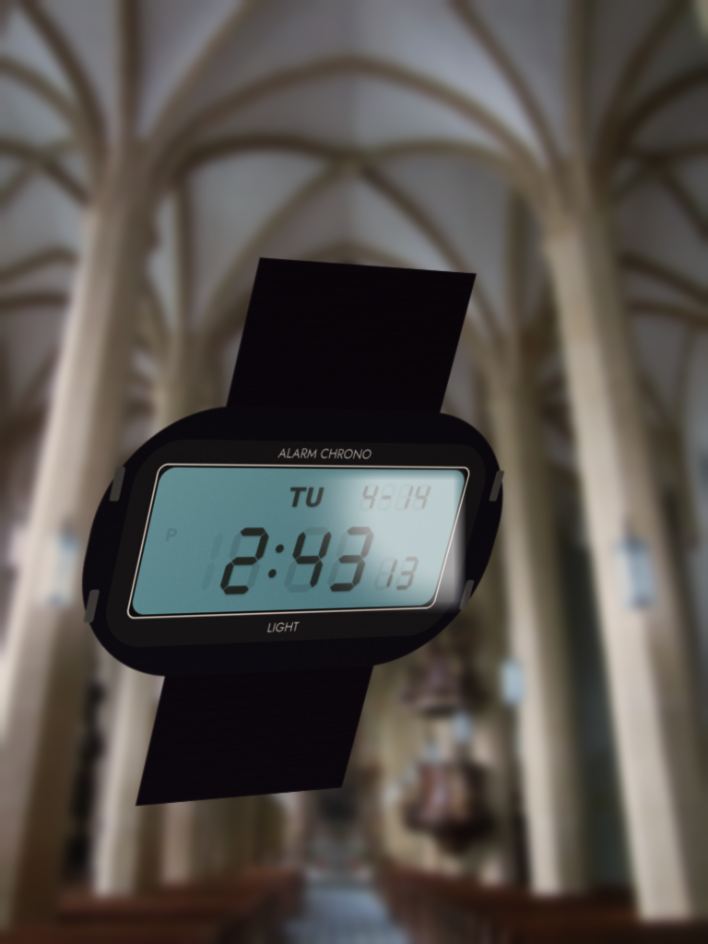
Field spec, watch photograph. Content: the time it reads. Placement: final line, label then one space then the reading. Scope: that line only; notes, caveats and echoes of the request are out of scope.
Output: 2:43:13
